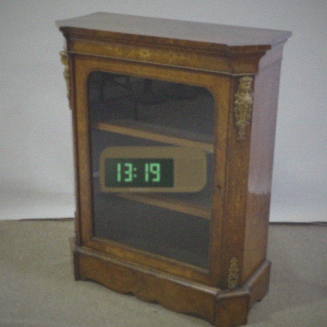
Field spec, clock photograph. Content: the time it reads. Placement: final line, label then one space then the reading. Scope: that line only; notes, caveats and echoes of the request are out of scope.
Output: 13:19
